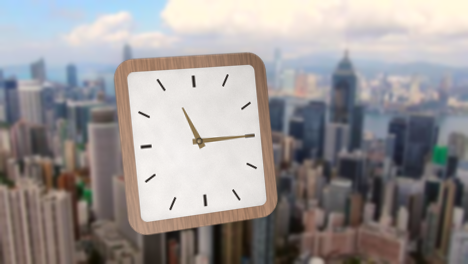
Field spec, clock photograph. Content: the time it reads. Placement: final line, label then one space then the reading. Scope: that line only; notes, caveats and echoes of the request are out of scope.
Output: 11:15
